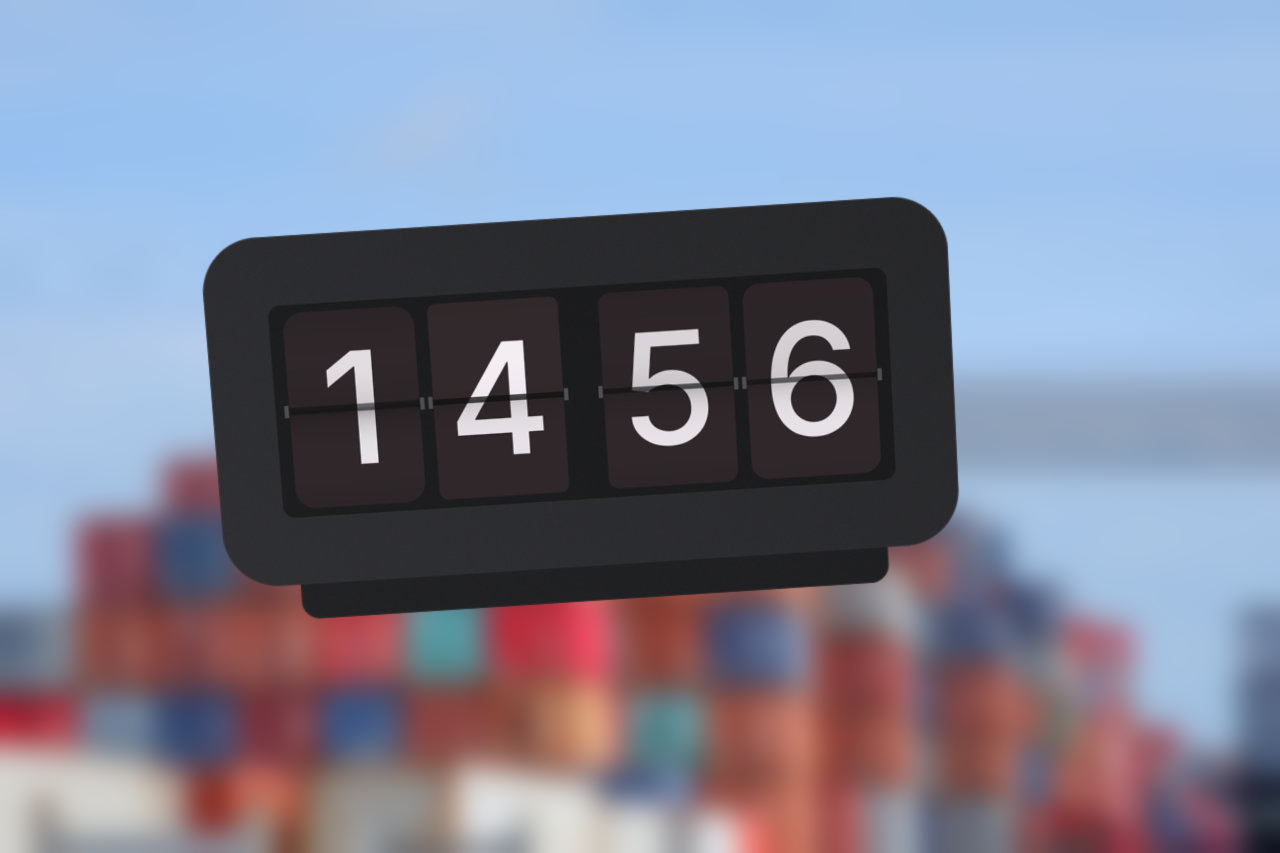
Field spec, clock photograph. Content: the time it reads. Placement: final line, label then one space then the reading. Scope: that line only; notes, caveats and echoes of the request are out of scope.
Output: 14:56
